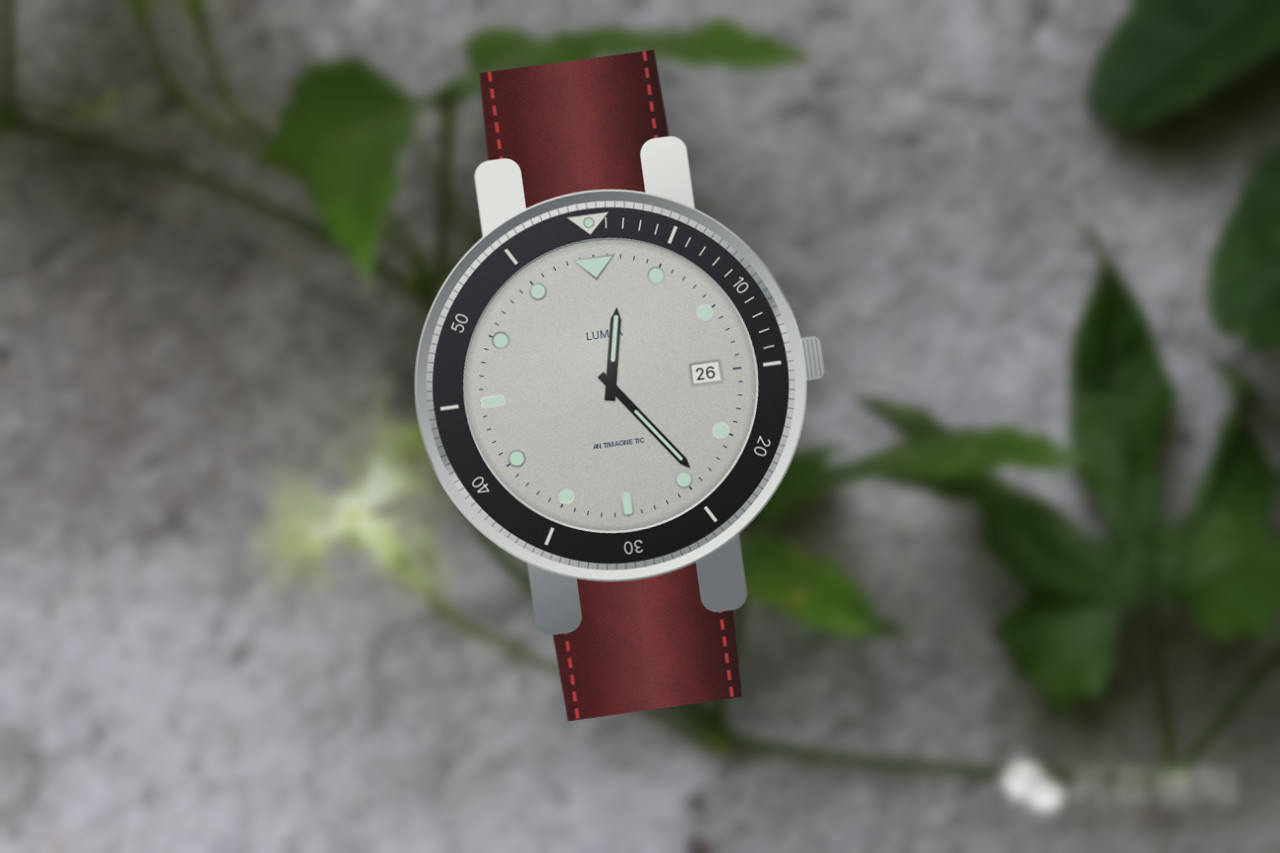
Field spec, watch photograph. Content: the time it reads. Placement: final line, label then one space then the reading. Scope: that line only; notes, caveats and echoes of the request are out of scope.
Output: 12:24
